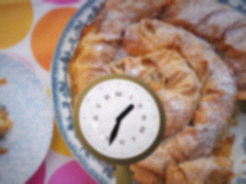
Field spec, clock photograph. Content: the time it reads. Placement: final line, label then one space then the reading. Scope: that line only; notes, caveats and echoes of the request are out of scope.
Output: 1:34
